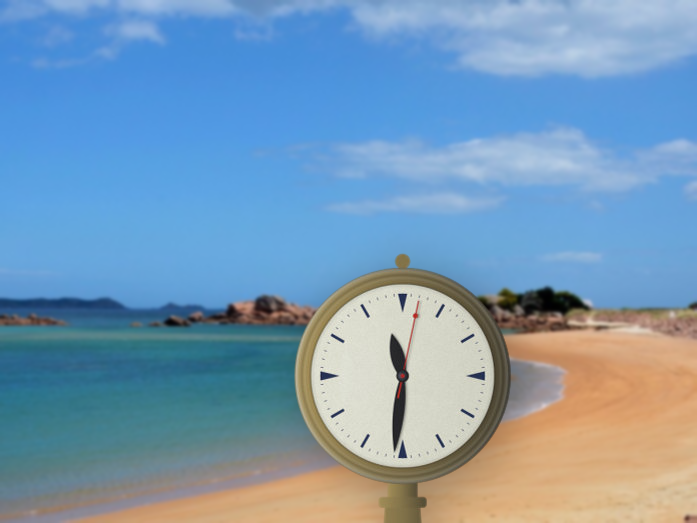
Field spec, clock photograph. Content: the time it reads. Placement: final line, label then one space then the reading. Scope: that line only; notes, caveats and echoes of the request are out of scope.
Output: 11:31:02
